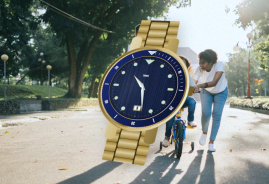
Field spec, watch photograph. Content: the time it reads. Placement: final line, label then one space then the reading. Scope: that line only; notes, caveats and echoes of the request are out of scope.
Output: 10:28
